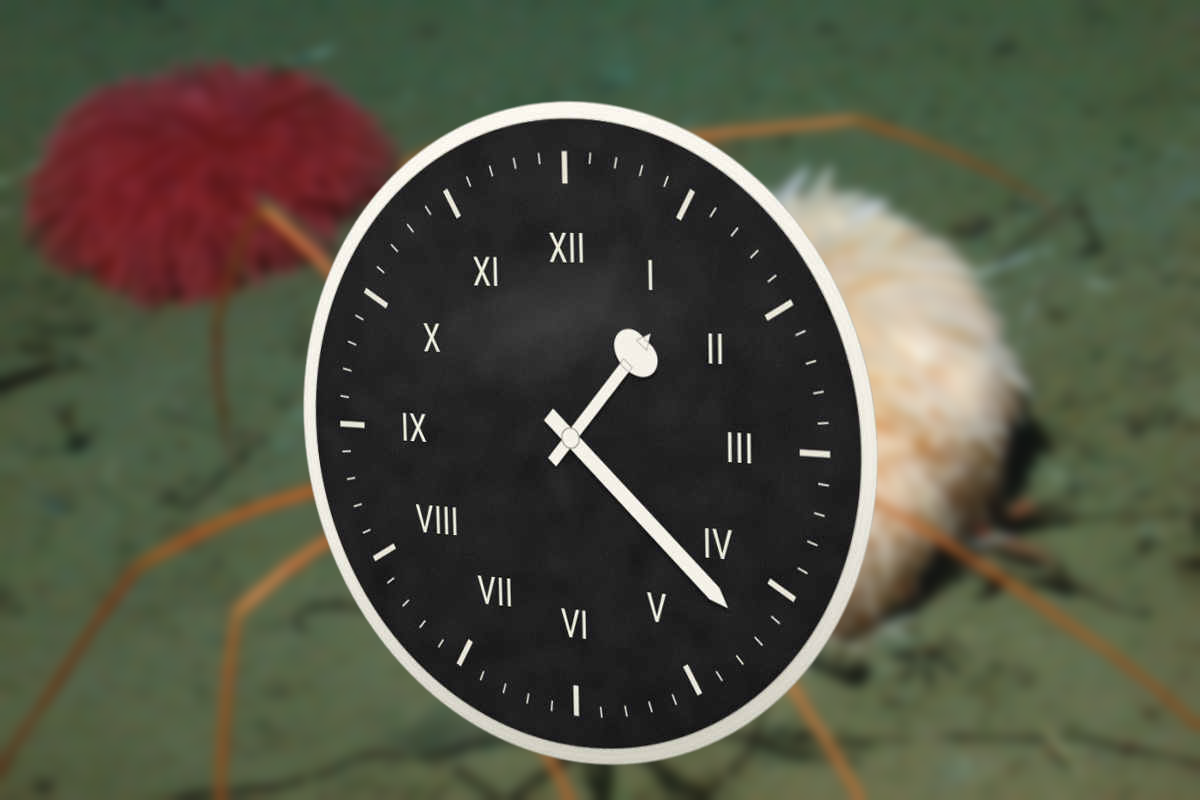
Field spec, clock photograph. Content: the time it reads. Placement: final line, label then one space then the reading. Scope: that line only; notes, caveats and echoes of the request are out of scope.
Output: 1:22
